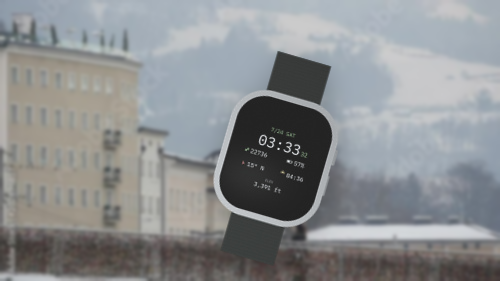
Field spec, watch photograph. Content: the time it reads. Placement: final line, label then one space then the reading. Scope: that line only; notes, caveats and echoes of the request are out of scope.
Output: 3:33
